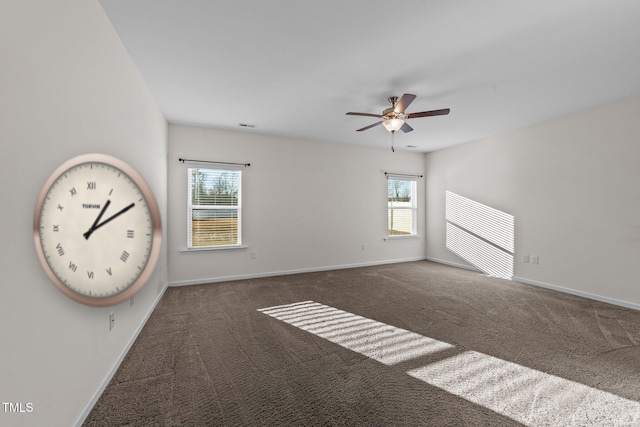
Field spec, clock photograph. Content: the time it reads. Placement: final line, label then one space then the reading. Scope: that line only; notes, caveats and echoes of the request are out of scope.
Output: 1:10
